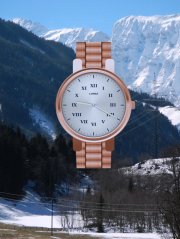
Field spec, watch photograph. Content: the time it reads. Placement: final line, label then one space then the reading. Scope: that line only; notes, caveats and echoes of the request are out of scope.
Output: 9:20
